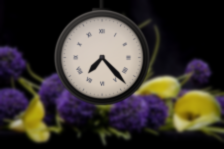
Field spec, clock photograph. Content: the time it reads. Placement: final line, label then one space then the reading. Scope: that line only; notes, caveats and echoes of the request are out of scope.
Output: 7:23
